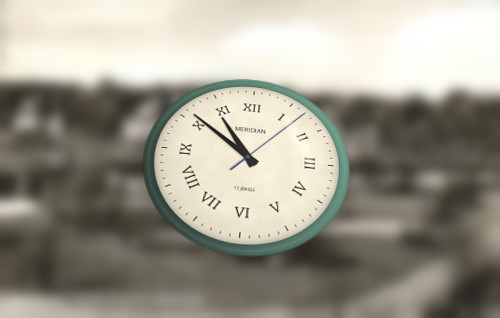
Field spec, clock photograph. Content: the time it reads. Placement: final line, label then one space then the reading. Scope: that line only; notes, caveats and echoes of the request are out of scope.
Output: 10:51:07
